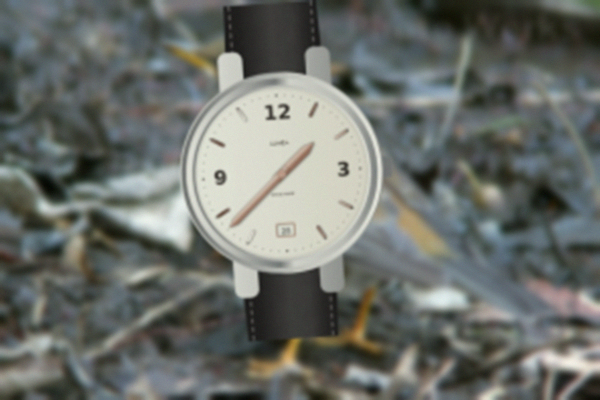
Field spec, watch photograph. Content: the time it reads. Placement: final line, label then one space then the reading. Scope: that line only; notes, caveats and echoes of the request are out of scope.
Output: 1:38
